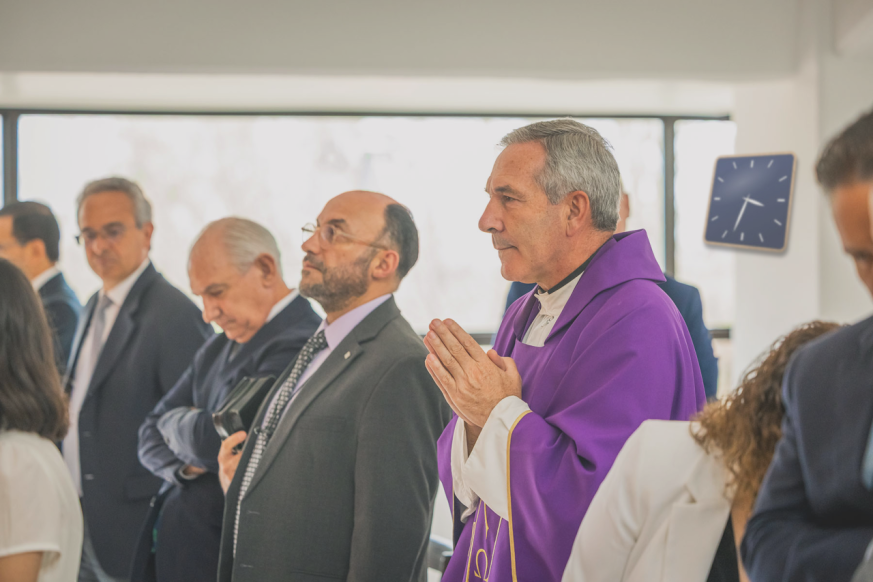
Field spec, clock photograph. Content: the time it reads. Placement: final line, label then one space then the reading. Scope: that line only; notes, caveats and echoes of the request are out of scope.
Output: 3:33
